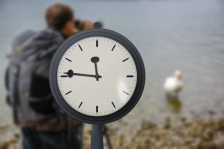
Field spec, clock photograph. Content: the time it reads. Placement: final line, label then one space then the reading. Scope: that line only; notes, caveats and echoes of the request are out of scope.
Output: 11:46
